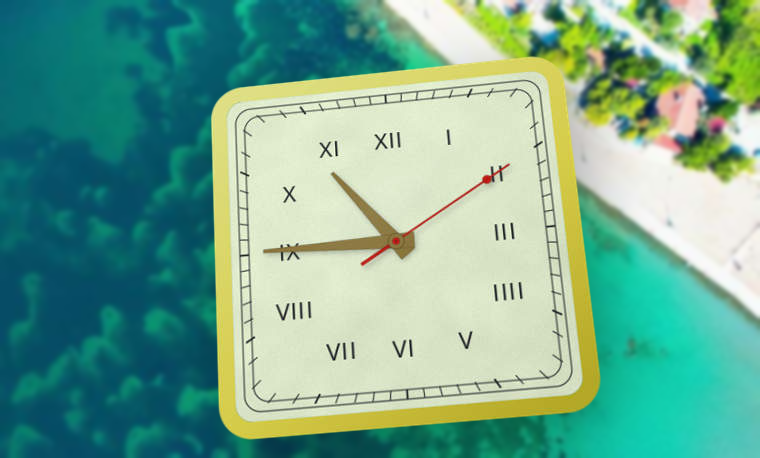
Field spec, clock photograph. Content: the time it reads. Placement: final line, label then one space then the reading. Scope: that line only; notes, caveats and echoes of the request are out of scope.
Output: 10:45:10
